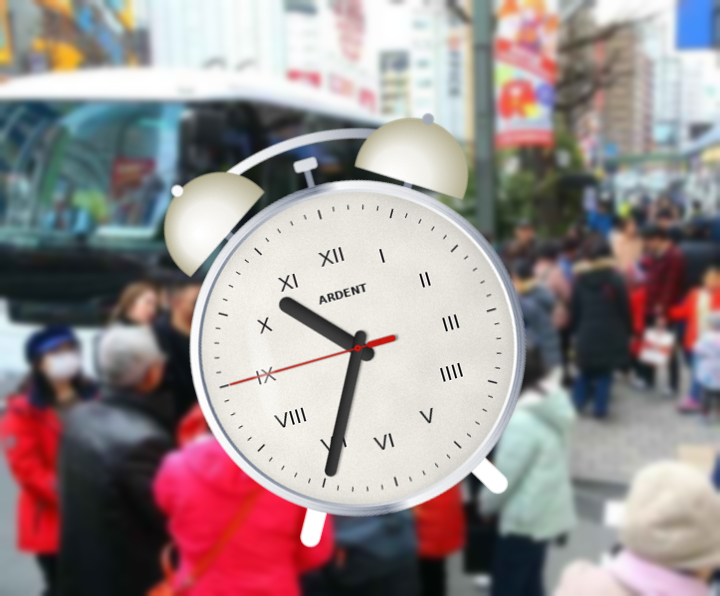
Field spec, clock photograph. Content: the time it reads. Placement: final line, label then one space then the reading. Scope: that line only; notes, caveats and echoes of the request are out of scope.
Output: 10:34:45
